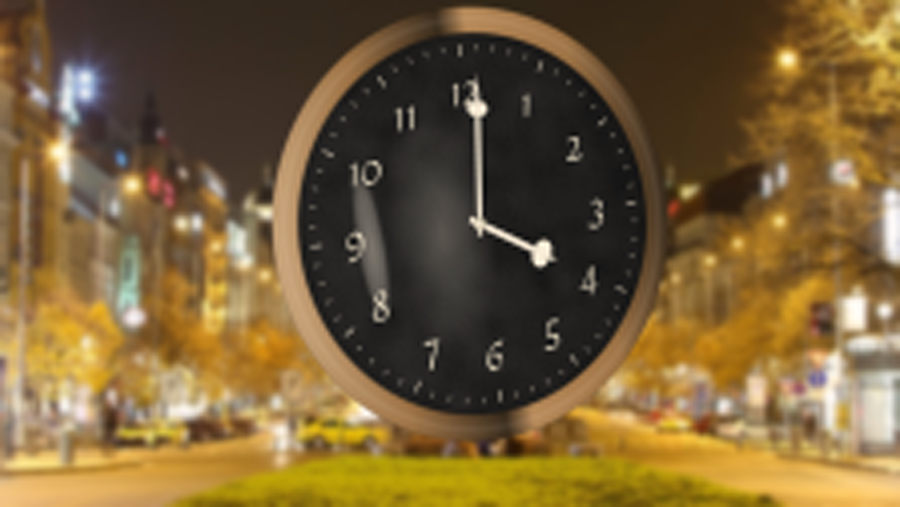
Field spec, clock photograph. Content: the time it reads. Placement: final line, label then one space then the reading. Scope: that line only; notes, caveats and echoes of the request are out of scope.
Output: 4:01
